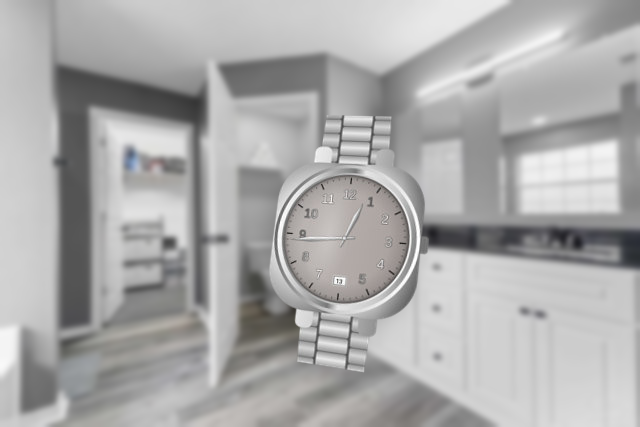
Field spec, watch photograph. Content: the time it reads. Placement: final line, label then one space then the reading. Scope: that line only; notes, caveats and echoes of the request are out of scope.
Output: 12:44
